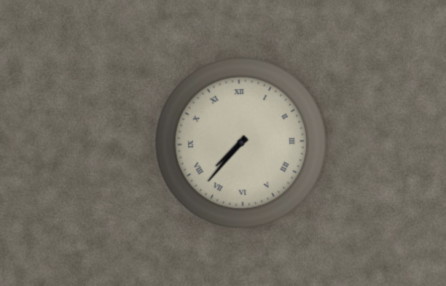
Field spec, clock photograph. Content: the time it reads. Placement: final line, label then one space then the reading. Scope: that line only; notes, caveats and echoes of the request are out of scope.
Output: 7:37
